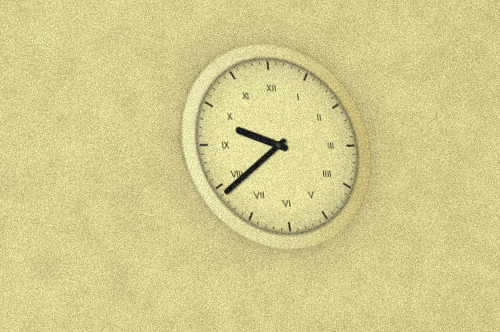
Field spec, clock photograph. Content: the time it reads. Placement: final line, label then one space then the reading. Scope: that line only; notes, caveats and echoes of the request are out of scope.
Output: 9:39
